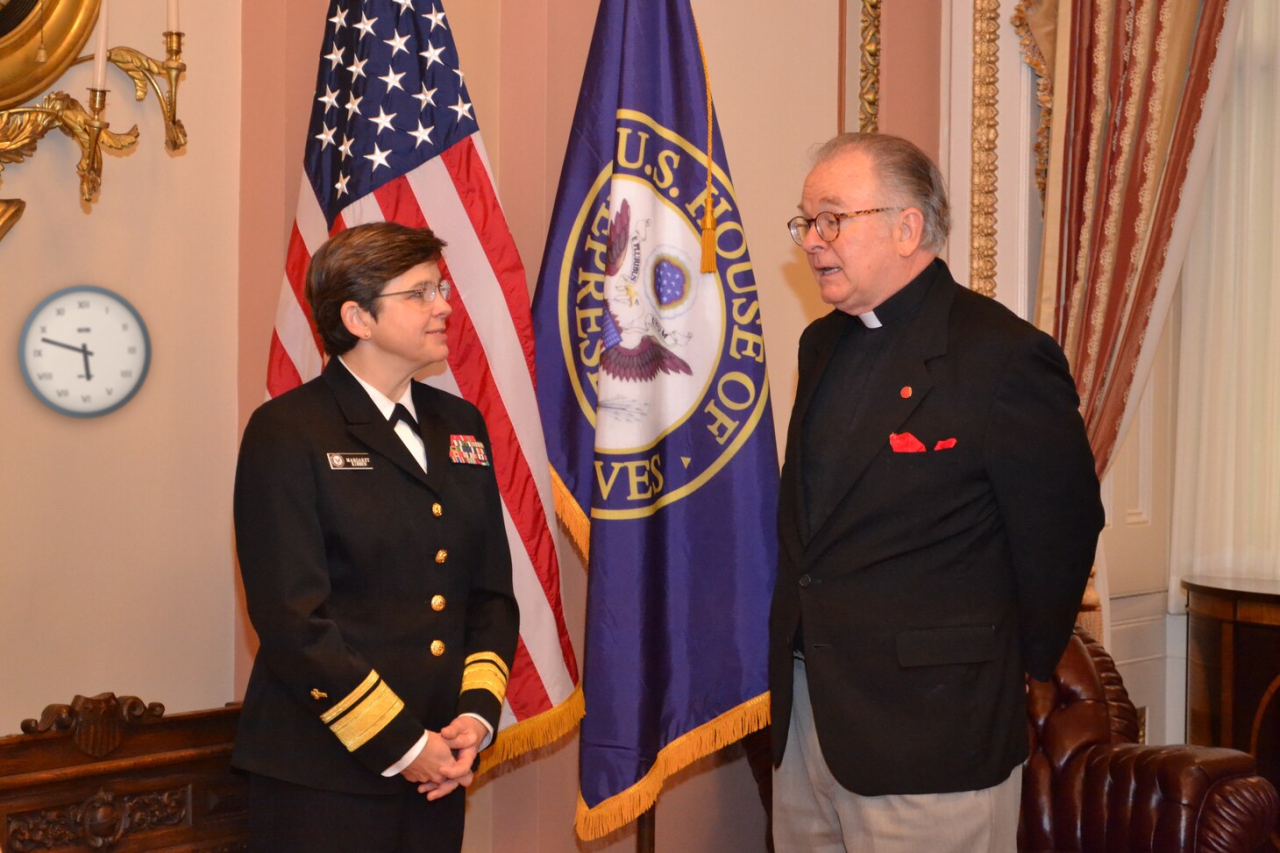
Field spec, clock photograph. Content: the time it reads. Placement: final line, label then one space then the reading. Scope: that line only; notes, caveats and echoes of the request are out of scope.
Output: 5:48
